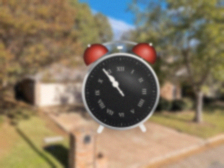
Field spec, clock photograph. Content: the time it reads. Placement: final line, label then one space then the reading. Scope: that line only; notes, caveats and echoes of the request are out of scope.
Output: 10:54
